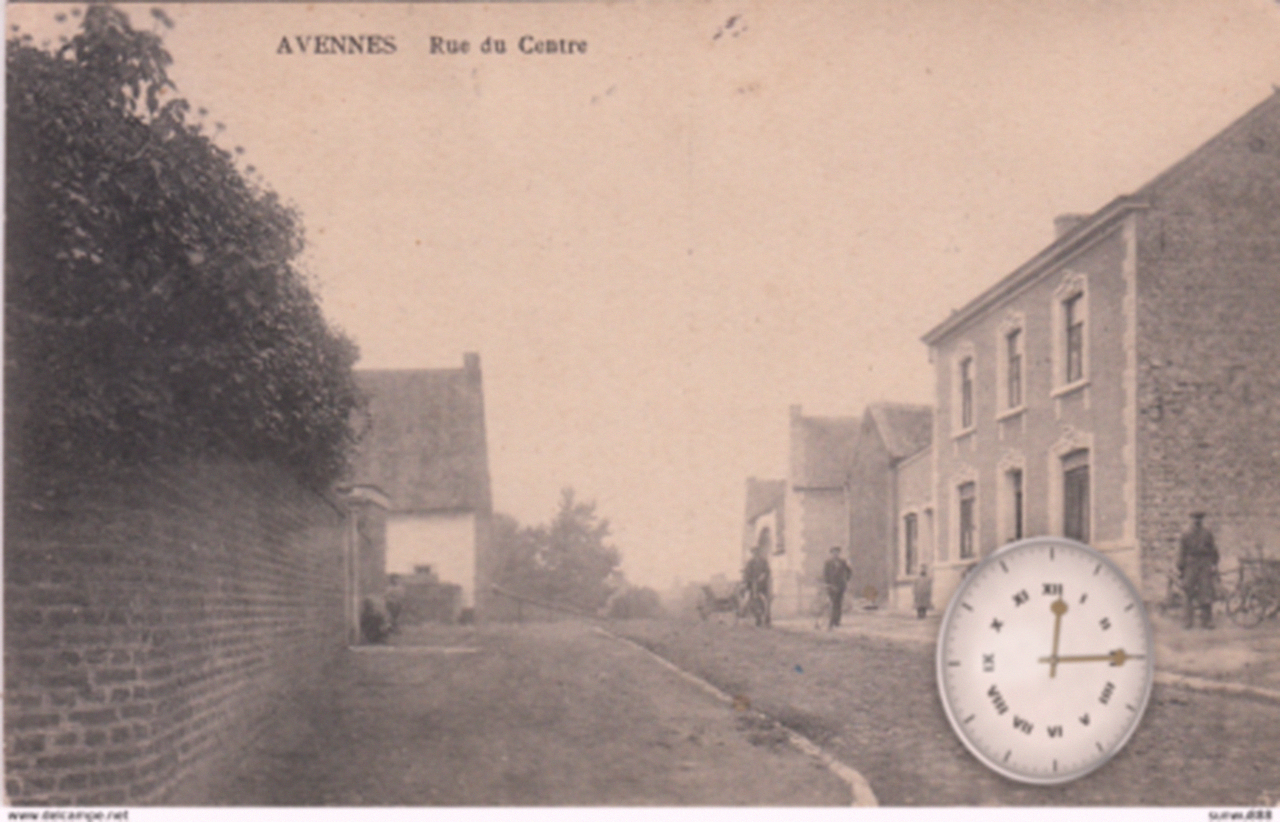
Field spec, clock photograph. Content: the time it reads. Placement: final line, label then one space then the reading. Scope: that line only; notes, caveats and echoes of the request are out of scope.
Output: 12:15
